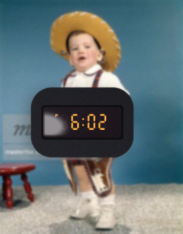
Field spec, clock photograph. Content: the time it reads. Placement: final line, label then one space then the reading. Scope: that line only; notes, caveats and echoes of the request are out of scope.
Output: 6:02
